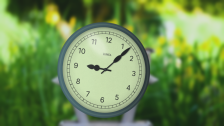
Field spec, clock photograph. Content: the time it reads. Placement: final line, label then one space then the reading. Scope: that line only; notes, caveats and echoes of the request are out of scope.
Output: 9:07
